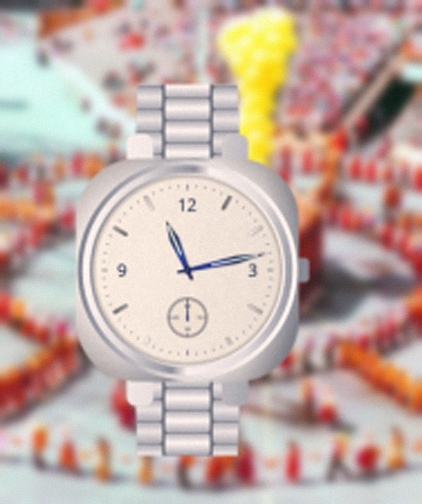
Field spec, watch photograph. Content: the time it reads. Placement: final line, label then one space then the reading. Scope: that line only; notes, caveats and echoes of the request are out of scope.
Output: 11:13
